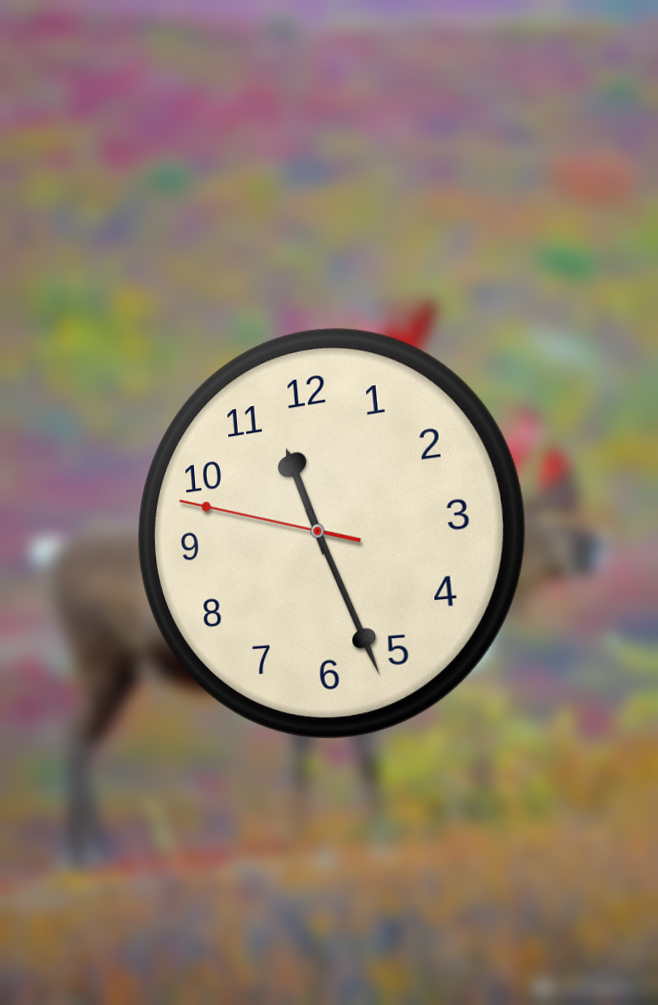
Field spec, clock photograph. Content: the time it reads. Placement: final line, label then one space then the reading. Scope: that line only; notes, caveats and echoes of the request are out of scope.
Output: 11:26:48
